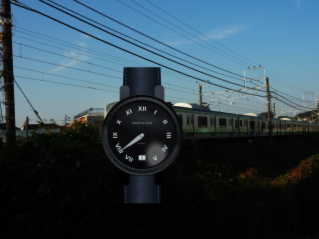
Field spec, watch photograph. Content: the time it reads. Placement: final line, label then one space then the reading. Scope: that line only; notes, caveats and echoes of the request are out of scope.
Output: 7:39
